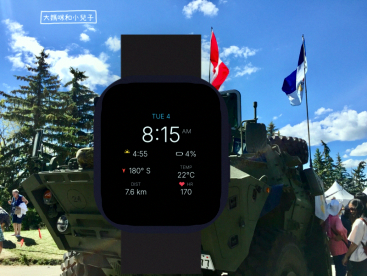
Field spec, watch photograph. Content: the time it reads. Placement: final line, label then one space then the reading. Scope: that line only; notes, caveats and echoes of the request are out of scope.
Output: 8:15
